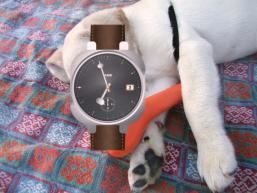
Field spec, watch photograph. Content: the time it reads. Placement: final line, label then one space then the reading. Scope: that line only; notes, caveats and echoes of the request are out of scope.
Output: 6:57
